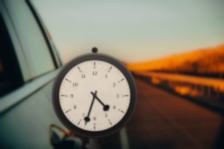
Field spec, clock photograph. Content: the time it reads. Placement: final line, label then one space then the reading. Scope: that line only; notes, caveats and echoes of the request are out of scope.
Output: 4:33
